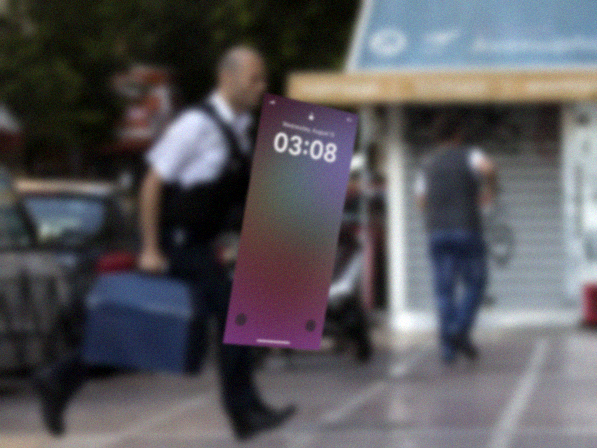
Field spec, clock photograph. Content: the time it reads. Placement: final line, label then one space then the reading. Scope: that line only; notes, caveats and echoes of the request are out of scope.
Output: 3:08
